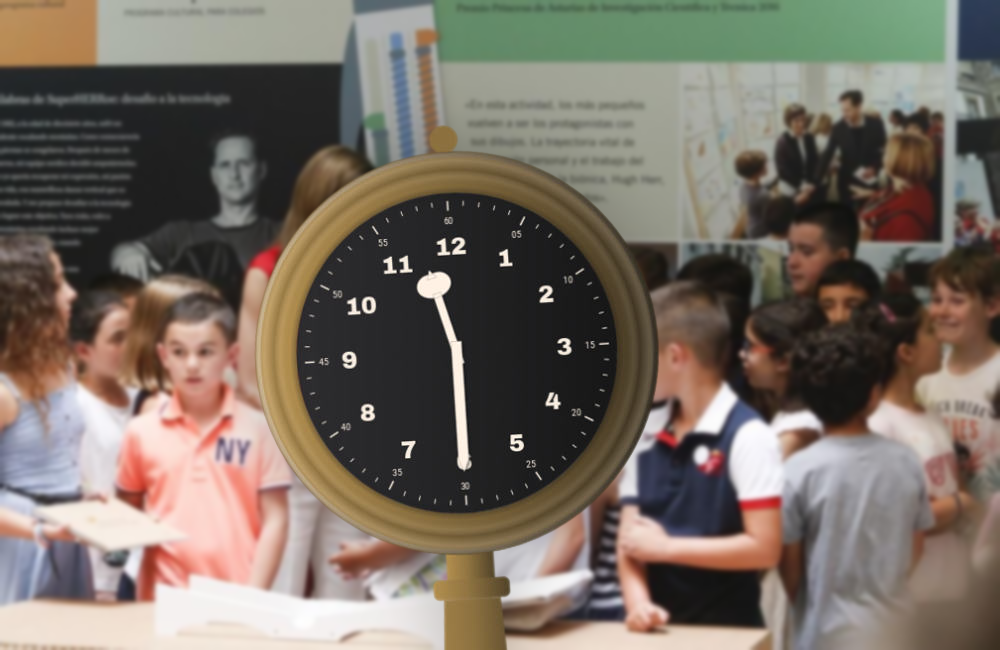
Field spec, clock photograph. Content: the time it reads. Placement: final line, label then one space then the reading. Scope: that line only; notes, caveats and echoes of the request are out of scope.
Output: 11:30
